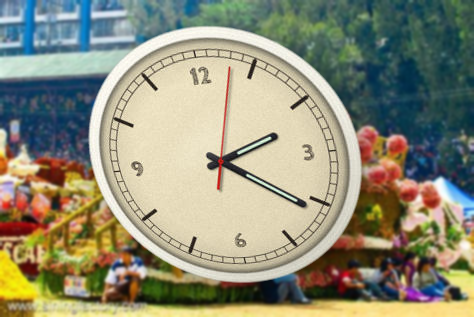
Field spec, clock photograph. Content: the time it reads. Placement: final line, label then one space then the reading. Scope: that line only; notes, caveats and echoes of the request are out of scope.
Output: 2:21:03
